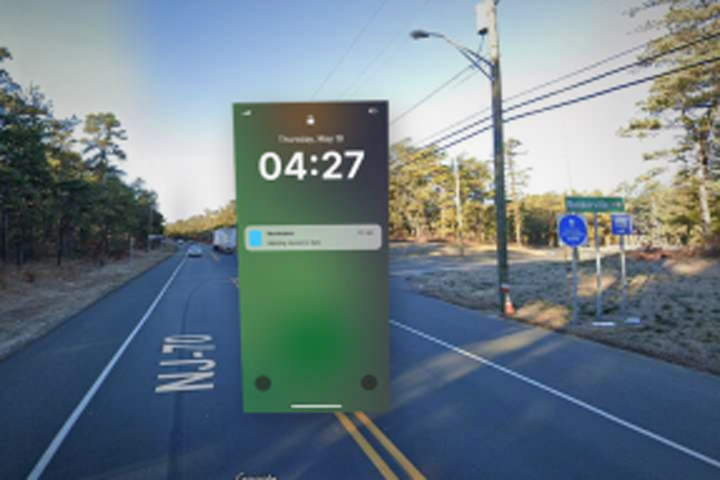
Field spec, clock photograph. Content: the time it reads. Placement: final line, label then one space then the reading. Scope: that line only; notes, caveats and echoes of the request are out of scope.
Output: 4:27
